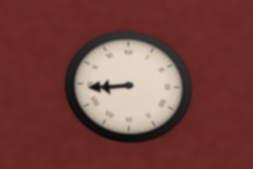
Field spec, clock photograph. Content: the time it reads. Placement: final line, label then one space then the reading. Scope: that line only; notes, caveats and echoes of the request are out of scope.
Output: 8:44
